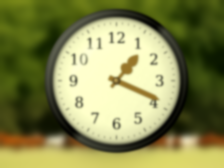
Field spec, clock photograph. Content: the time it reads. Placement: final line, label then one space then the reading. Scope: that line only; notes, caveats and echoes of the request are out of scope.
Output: 1:19
